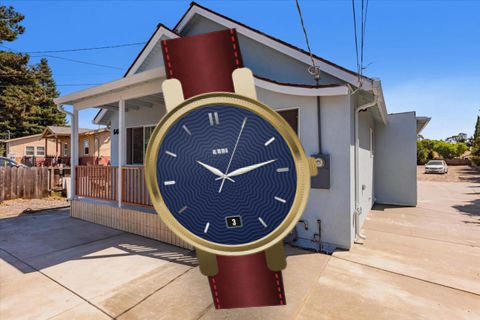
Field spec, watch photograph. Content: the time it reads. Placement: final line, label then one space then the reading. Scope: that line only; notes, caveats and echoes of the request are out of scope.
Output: 10:13:05
